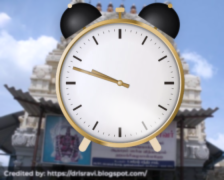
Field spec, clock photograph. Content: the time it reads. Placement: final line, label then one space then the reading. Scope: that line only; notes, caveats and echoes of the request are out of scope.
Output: 9:48
